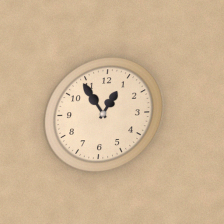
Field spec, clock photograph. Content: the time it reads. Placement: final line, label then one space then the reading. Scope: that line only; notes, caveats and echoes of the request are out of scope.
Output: 12:54
